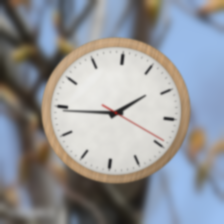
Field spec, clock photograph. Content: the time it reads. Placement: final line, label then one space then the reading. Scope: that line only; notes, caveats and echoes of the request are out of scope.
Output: 1:44:19
